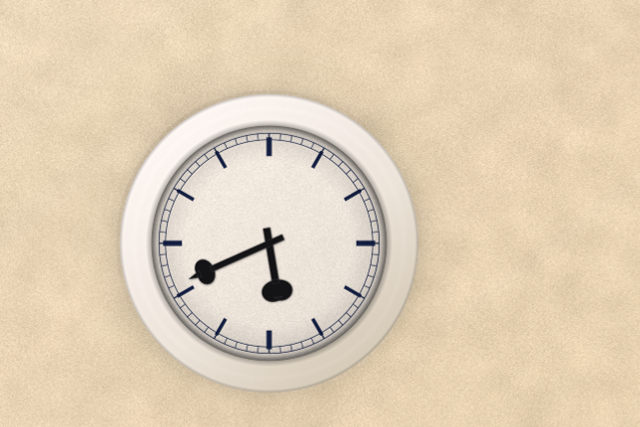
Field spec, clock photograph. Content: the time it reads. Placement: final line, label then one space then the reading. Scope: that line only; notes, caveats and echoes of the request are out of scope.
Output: 5:41
